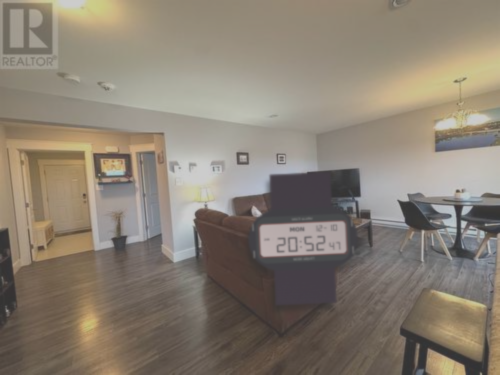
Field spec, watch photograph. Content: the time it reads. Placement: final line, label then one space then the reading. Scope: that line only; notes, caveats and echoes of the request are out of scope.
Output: 20:52
